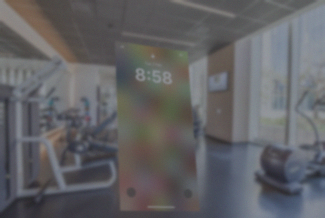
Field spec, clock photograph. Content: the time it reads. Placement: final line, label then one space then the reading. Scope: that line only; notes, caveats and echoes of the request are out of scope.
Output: 8:58
